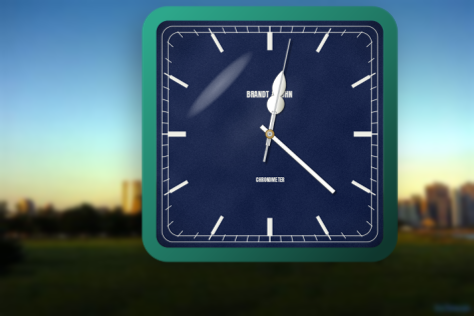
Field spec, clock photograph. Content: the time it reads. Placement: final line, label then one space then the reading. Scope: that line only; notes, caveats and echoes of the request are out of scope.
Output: 12:22:02
